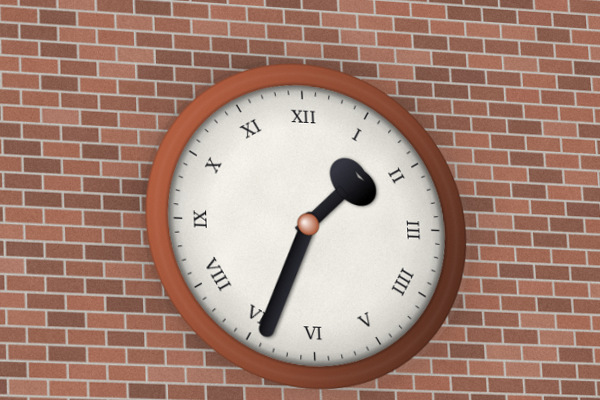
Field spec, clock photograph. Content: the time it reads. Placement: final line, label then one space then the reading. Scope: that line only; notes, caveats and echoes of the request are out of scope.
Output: 1:34
